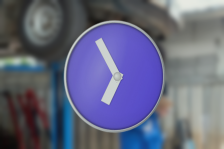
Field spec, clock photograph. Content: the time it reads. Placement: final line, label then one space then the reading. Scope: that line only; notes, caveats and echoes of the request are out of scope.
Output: 6:55
